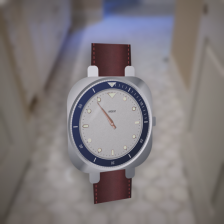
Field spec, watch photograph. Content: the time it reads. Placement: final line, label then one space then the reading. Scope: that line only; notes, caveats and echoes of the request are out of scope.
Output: 10:54
